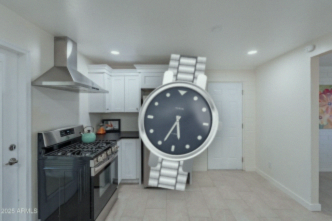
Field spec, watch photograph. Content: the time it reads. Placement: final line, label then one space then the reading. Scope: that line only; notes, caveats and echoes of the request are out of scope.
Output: 5:34
